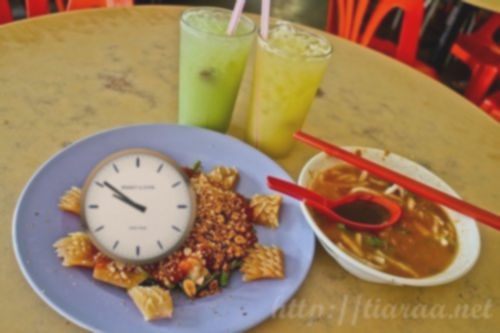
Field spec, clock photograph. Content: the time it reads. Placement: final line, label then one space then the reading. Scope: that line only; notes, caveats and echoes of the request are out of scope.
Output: 9:51
